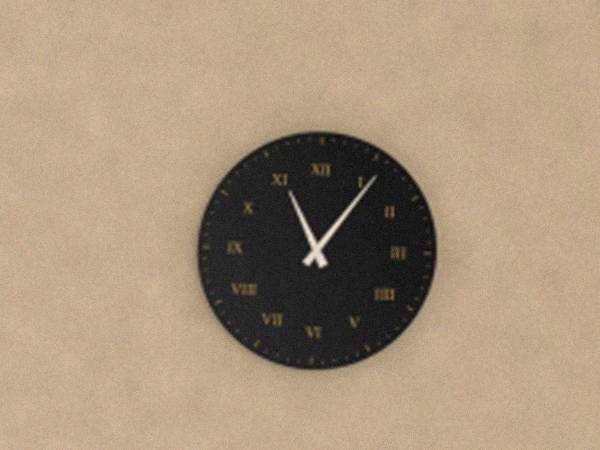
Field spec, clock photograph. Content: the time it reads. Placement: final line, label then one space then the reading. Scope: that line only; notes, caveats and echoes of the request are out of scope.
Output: 11:06
